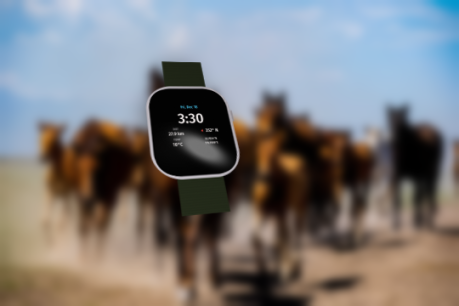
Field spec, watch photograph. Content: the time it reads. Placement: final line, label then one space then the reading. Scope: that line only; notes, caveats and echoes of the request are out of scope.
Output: 3:30
